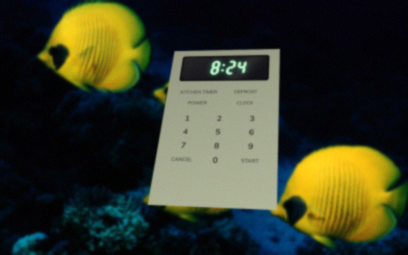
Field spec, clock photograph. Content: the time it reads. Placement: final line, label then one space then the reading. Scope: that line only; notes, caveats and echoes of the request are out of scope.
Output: 8:24
